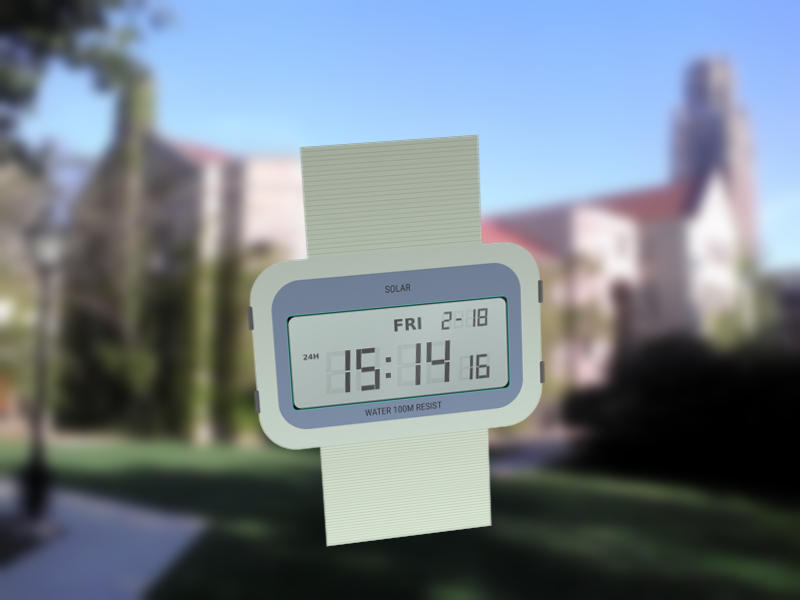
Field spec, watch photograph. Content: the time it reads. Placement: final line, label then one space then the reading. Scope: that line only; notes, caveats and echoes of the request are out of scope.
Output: 15:14:16
